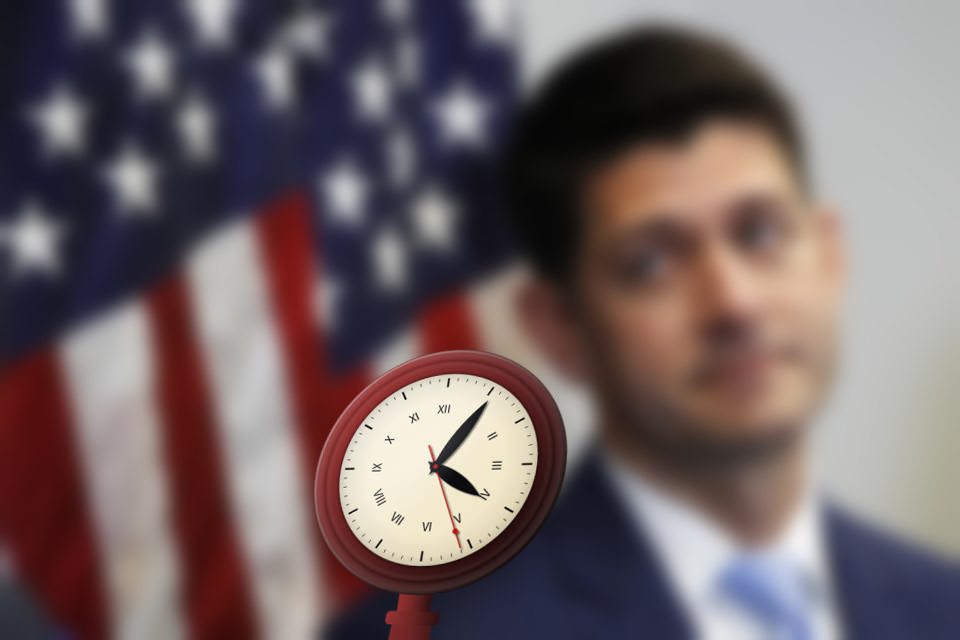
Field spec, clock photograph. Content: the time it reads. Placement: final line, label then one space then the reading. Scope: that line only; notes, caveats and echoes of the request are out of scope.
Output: 4:05:26
